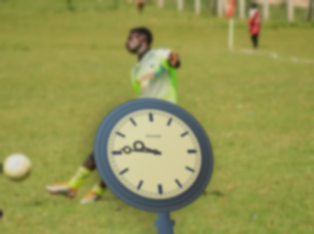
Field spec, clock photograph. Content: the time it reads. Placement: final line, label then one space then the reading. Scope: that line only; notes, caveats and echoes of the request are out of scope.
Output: 9:46
